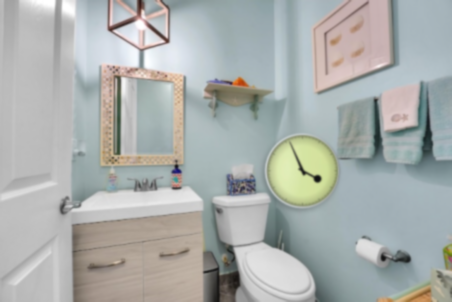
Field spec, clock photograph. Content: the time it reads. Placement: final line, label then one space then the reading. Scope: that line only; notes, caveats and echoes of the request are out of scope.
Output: 3:56
